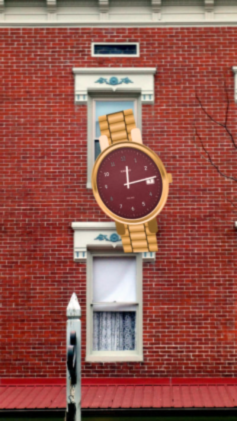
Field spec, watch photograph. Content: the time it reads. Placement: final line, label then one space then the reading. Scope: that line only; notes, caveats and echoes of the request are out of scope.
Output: 12:14
